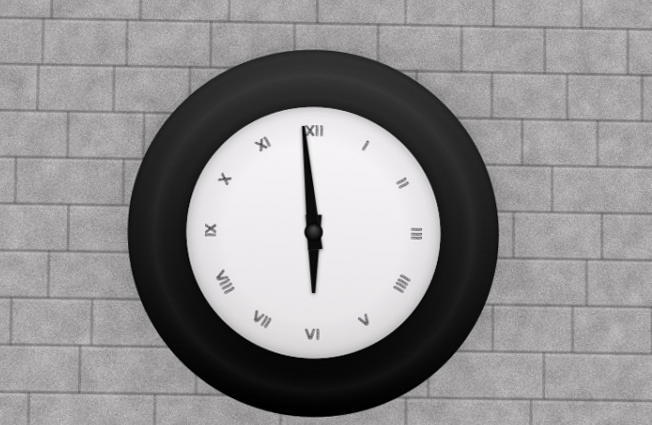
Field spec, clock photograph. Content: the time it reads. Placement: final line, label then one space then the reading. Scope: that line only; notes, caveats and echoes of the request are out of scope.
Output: 5:59
